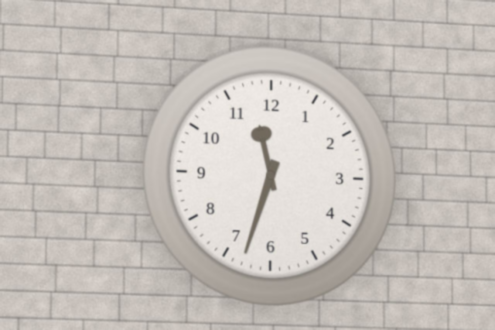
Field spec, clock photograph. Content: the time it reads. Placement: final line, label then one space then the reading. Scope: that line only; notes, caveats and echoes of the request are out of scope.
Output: 11:33
